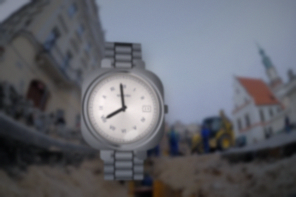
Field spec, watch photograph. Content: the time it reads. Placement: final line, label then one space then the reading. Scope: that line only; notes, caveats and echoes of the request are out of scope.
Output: 7:59
